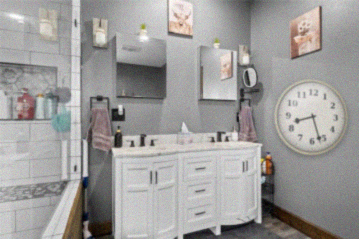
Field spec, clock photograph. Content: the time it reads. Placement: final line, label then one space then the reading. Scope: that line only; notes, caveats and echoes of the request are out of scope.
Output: 8:27
